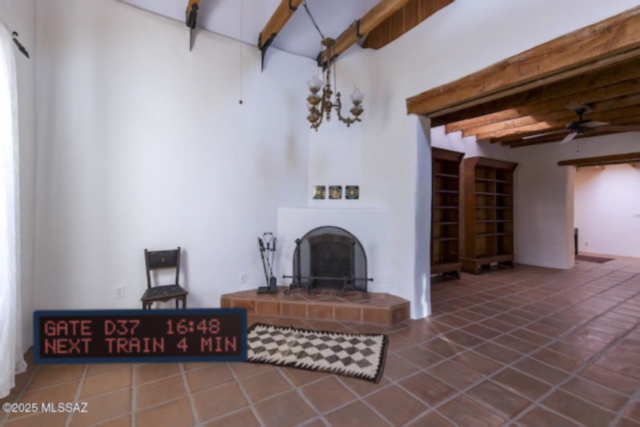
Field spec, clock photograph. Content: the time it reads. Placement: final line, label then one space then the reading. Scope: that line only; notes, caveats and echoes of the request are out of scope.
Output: 16:48
